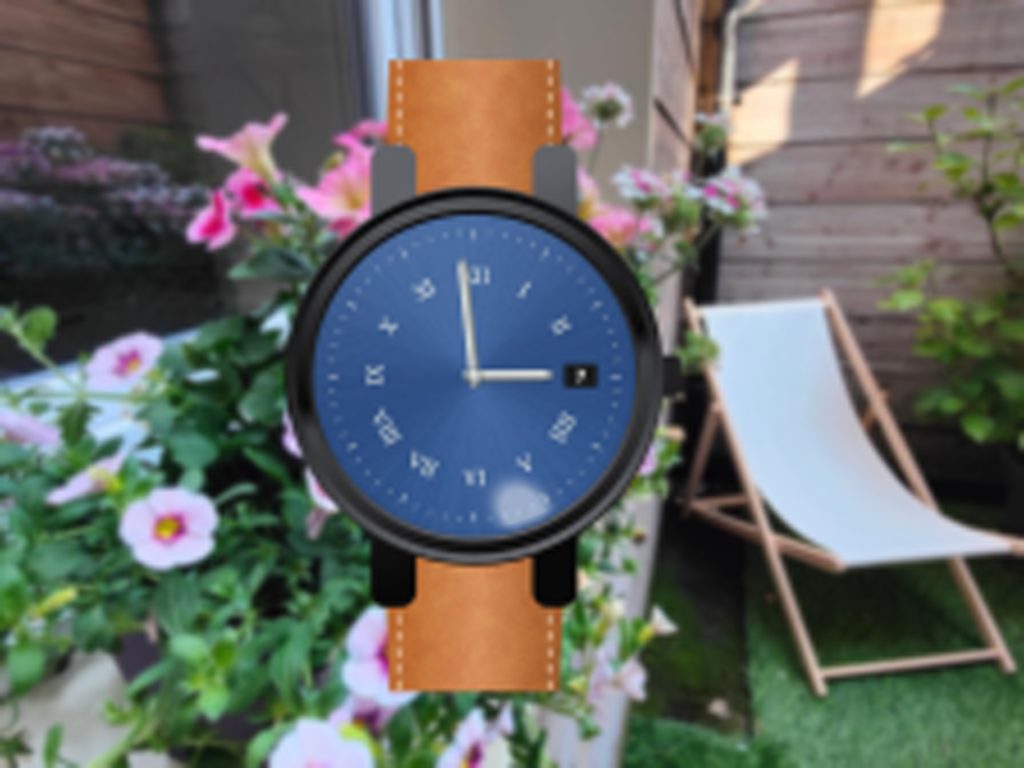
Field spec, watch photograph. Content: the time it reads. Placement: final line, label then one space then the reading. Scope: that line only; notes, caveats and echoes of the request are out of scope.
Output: 2:59
